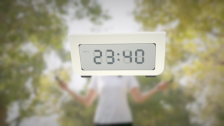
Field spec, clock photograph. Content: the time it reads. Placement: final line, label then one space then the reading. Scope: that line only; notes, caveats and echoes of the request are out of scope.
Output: 23:40
